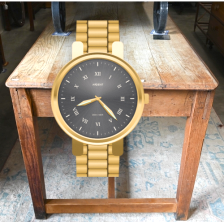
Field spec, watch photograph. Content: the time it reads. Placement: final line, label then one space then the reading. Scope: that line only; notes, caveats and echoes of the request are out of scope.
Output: 8:23
